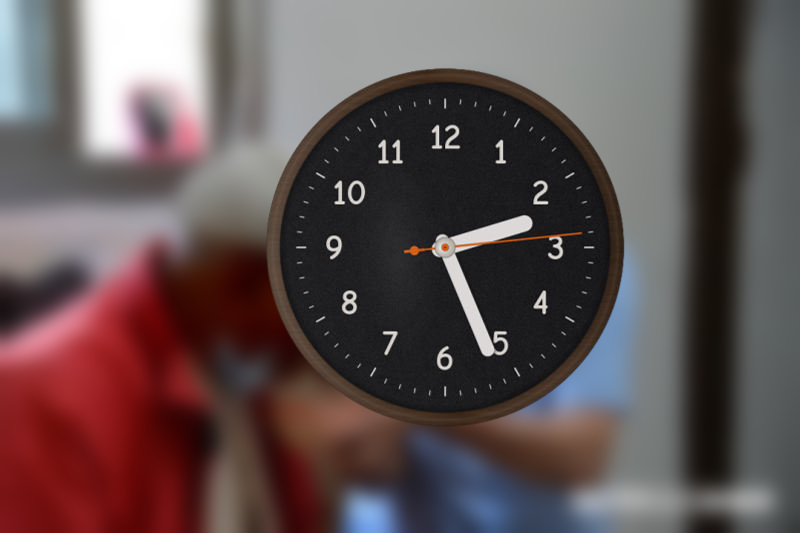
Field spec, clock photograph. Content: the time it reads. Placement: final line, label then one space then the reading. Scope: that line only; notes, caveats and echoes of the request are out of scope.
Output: 2:26:14
